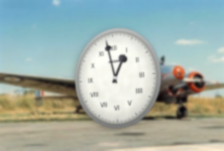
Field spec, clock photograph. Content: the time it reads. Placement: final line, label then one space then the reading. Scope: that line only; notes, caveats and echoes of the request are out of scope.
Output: 12:58
